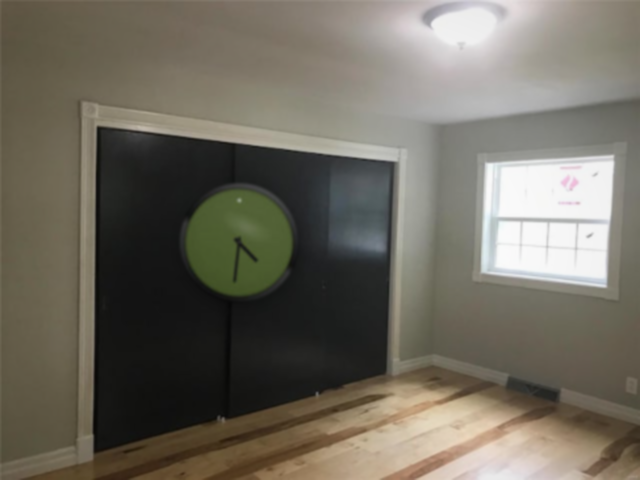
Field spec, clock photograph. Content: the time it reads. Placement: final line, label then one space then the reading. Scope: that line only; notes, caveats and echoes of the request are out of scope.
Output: 4:31
